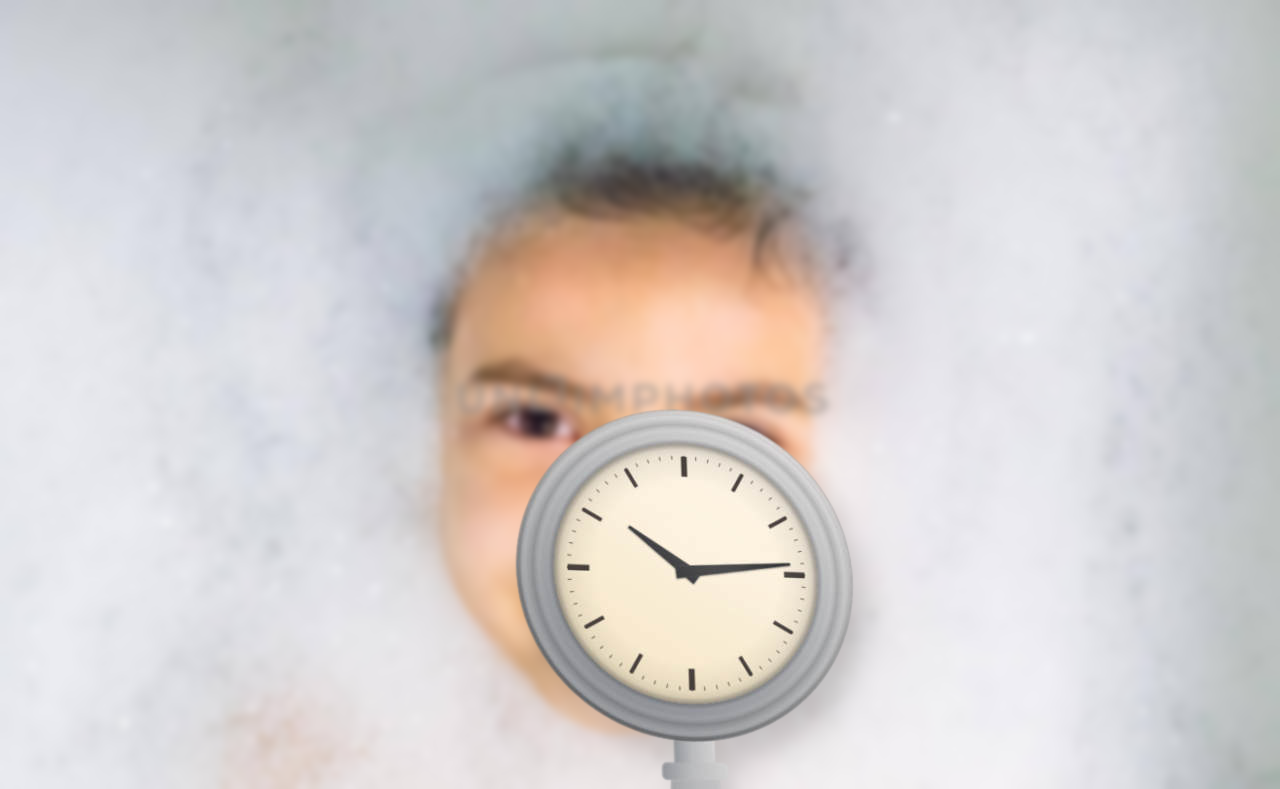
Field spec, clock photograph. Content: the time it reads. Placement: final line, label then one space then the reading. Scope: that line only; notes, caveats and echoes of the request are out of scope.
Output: 10:14
